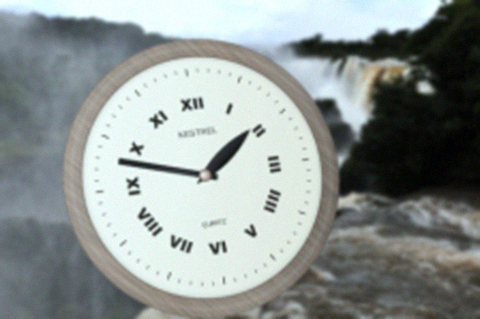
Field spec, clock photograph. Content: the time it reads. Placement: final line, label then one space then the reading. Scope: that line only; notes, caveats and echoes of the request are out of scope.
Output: 1:48
